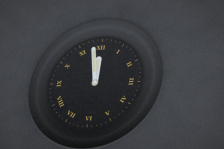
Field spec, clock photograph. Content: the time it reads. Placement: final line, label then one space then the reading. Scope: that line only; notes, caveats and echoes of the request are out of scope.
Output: 11:58
